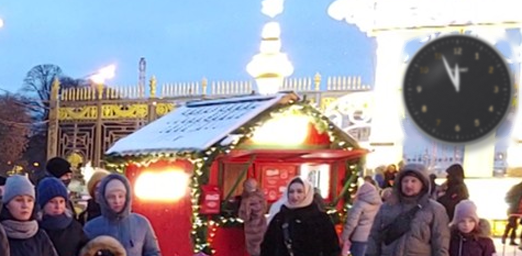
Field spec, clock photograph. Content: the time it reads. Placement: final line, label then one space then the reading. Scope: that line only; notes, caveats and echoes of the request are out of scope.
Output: 11:56
